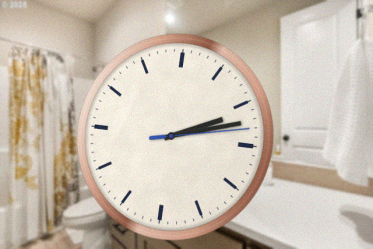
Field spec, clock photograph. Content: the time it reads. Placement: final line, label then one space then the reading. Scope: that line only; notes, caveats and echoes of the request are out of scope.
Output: 2:12:13
